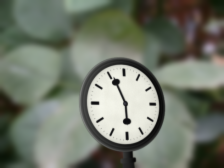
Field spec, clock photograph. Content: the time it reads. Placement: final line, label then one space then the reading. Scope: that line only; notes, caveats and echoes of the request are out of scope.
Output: 5:56
